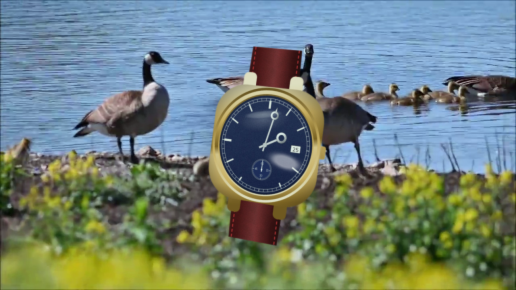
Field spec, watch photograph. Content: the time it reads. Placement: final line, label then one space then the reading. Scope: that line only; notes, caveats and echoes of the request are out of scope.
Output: 2:02
